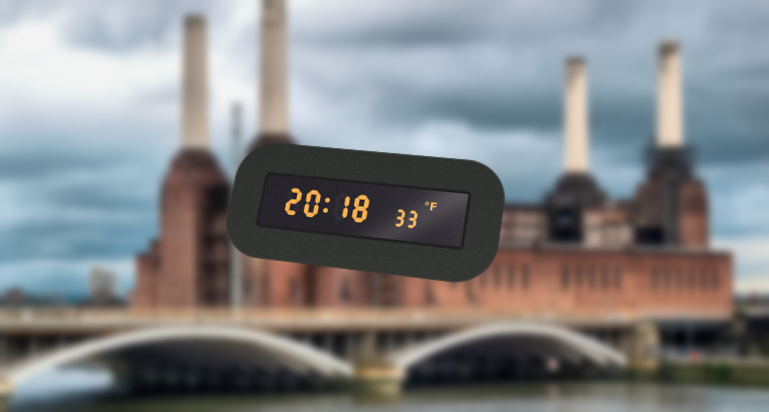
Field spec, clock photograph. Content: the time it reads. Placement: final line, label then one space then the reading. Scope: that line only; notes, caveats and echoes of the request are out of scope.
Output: 20:18
